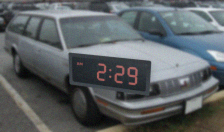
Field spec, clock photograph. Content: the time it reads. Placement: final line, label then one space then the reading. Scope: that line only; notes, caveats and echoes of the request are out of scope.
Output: 2:29
